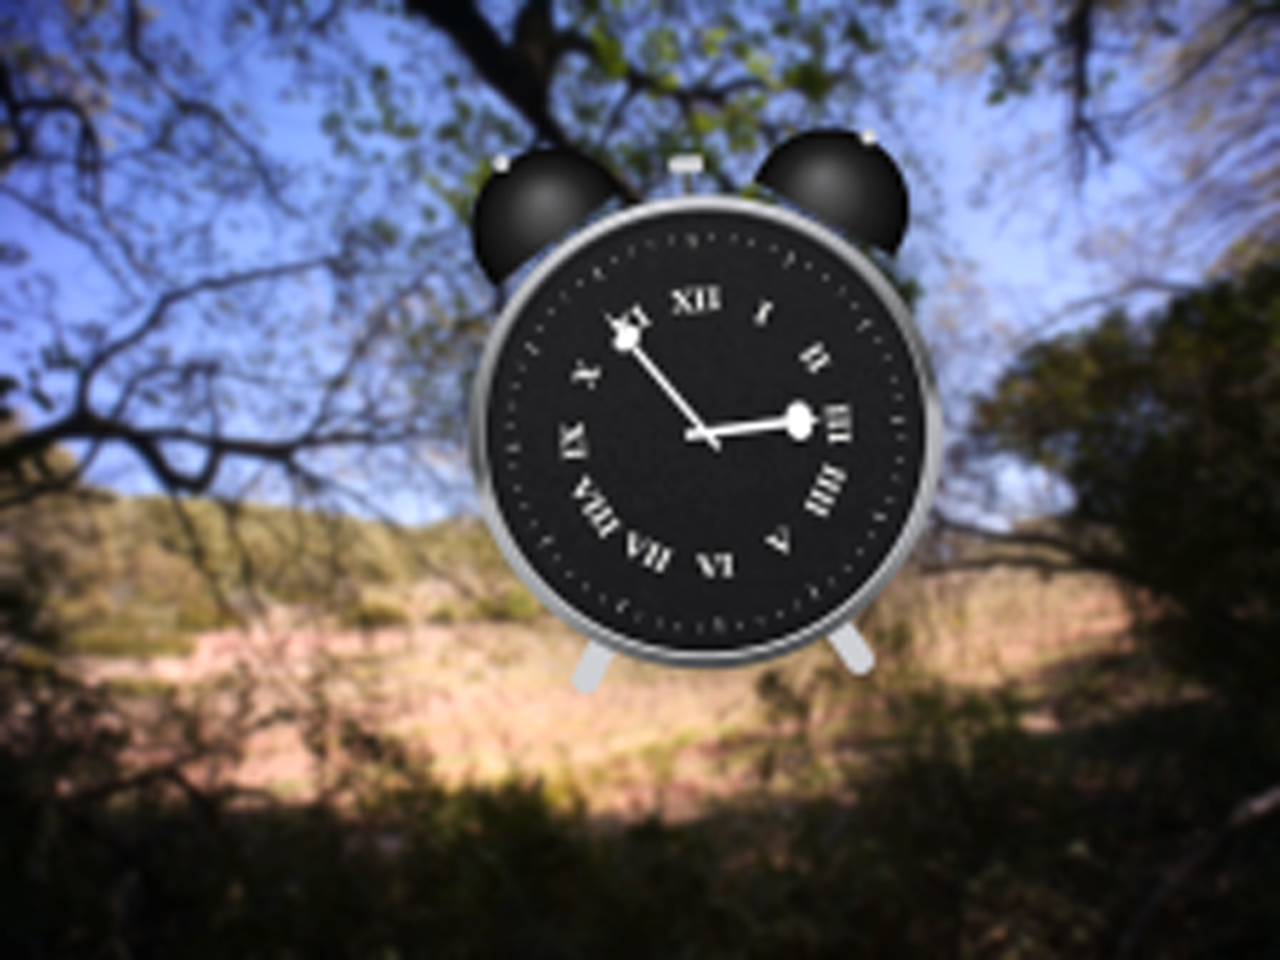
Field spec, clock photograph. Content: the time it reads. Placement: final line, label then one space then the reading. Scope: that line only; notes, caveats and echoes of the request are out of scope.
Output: 2:54
